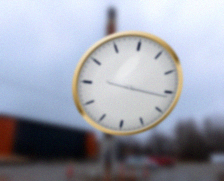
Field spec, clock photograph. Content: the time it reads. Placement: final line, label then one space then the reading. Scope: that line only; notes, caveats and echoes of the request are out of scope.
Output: 9:16
